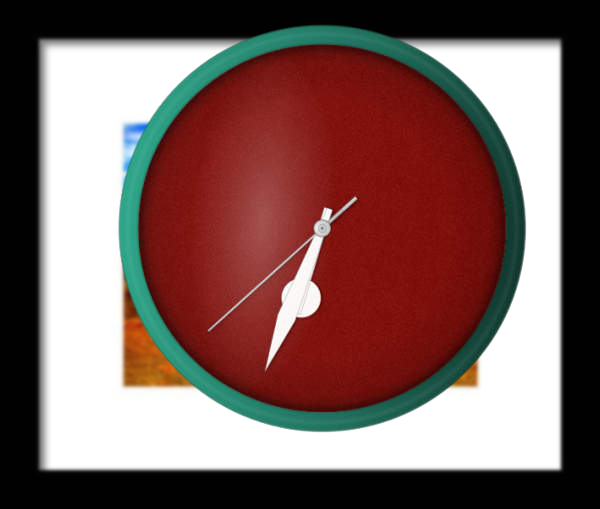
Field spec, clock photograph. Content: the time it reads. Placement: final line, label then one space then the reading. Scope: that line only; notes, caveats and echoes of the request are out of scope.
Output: 6:33:38
